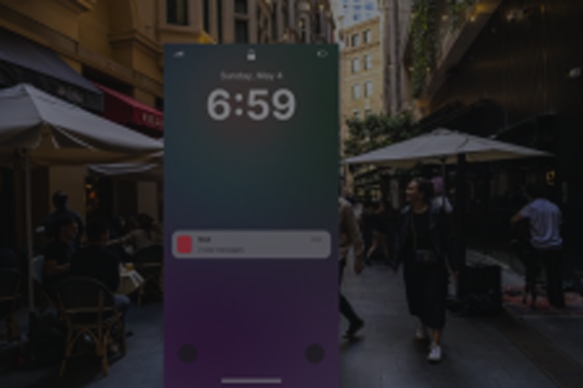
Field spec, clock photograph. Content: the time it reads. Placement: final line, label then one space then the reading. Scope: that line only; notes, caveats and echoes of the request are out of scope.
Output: 6:59
